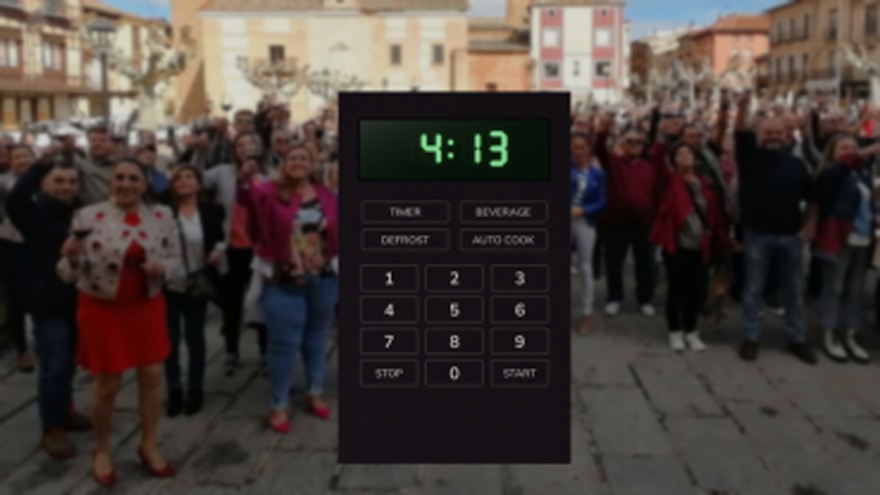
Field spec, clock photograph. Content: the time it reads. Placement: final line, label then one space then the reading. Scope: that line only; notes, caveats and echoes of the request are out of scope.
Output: 4:13
